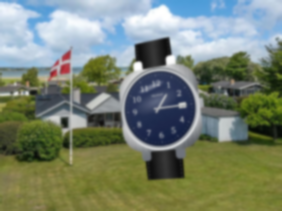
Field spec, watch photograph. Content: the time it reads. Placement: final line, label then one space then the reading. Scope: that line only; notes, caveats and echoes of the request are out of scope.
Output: 1:15
